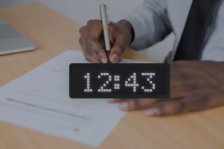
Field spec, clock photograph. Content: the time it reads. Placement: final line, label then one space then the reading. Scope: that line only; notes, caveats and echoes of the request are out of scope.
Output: 12:43
